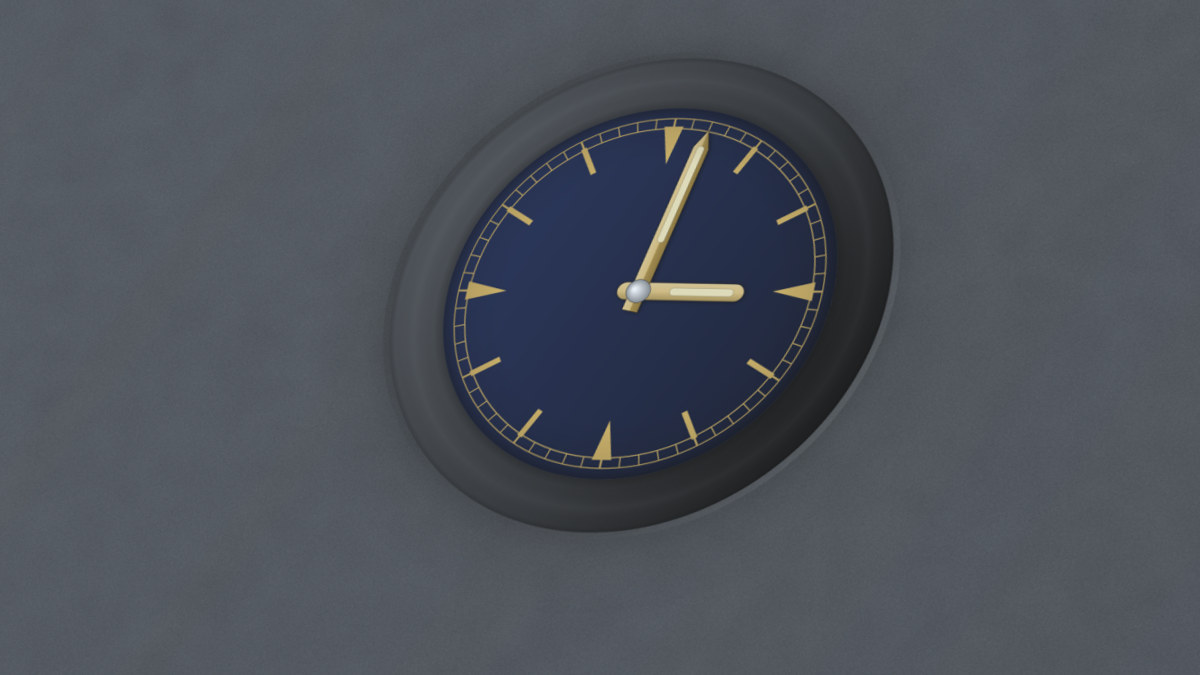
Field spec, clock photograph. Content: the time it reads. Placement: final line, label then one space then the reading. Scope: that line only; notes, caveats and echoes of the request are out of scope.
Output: 3:02
